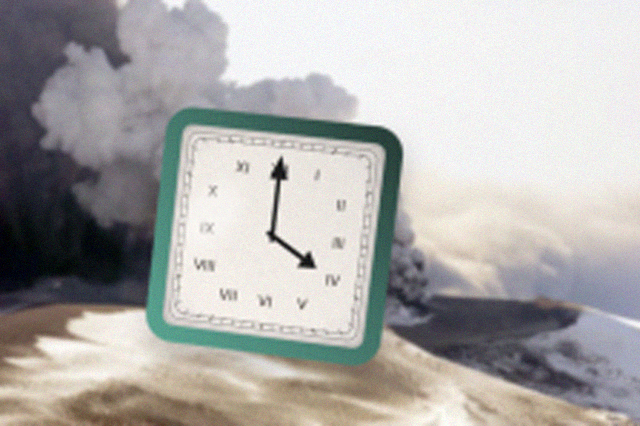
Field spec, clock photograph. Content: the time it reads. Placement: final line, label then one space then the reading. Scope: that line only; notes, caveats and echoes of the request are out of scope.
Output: 4:00
